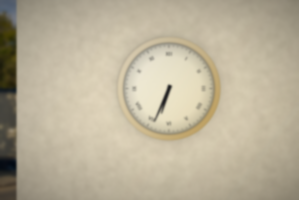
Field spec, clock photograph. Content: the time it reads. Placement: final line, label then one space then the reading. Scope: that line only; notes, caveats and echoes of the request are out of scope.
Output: 6:34
